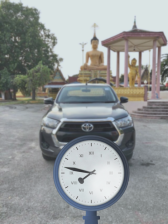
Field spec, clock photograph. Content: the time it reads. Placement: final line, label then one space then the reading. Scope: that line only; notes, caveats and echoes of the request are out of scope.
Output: 7:47
